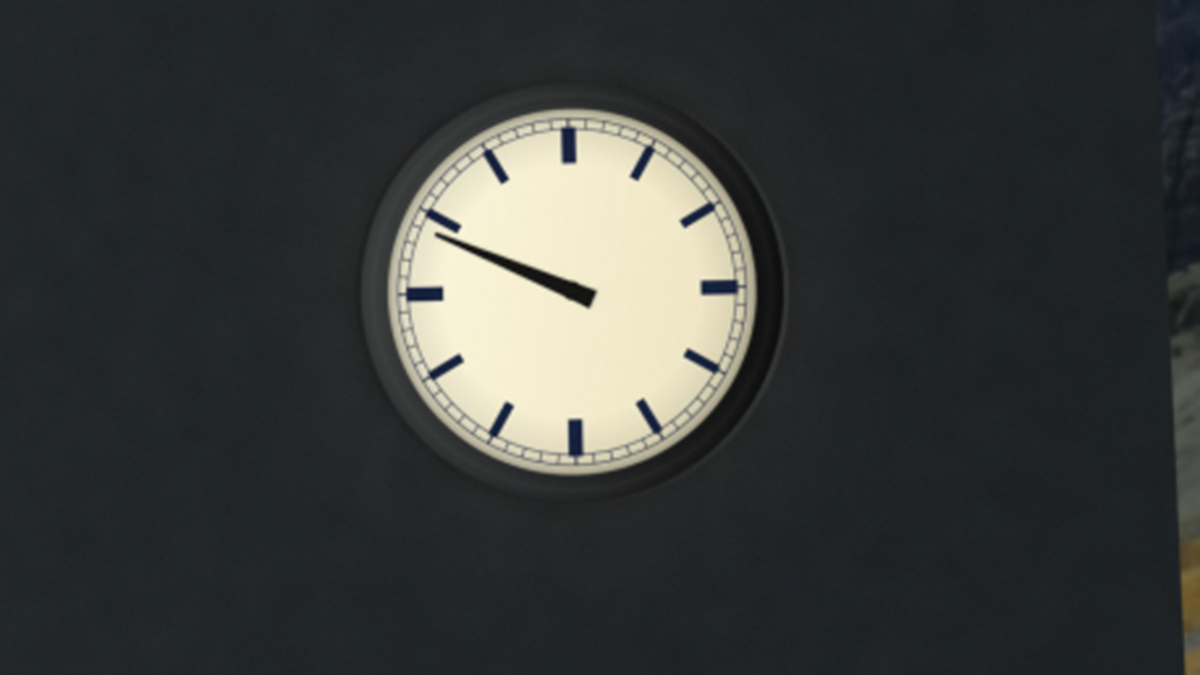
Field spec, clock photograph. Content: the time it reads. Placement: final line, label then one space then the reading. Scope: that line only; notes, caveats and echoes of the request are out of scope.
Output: 9:49
